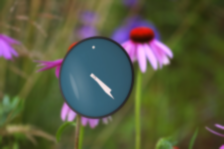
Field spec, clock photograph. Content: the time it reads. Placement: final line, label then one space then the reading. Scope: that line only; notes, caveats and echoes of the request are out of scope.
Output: 4:23
